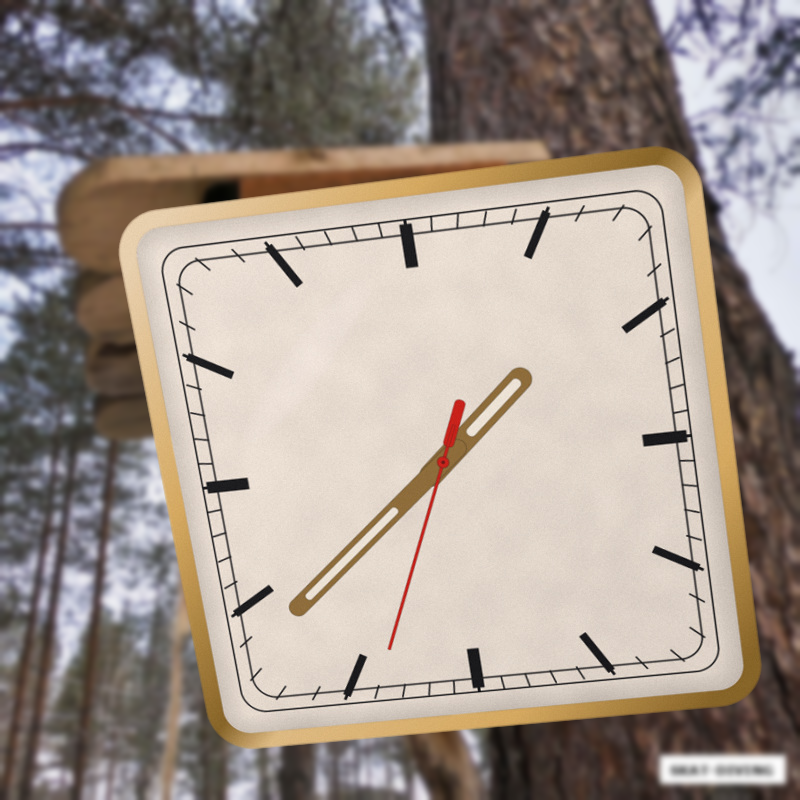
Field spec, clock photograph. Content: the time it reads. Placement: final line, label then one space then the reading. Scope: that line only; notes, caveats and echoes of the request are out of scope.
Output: 1:38:34
